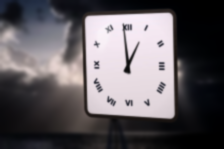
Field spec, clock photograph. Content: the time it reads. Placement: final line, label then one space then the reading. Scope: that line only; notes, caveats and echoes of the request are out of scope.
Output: 12:59
